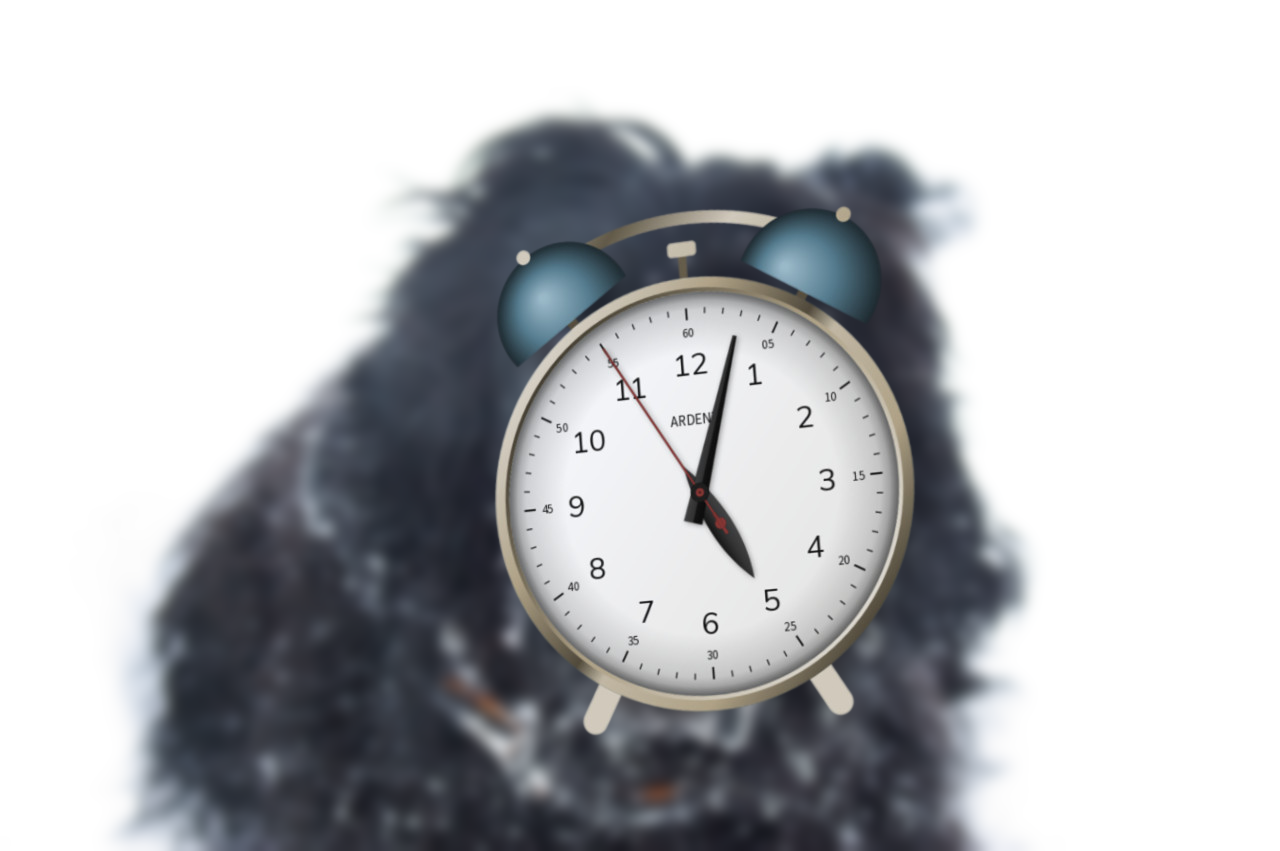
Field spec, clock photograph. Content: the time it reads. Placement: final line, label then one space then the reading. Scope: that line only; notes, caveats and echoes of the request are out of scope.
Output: 5:02:55
